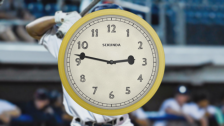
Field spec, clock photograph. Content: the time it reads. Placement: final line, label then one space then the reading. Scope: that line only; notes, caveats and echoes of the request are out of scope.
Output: 2:47
